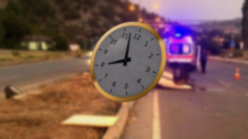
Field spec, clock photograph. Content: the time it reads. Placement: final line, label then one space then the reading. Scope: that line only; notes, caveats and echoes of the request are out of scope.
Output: 7:57
